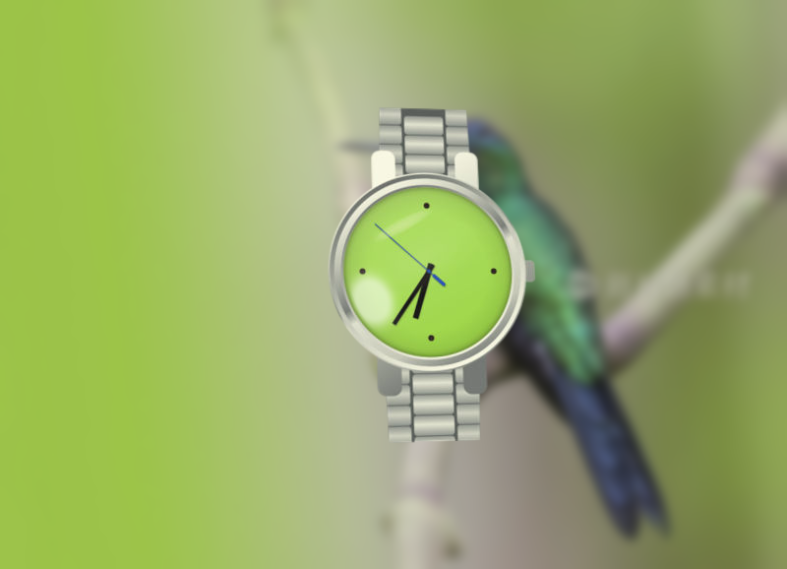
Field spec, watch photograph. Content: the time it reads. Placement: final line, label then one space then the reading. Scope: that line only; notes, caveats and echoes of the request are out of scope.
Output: 6:35:52
